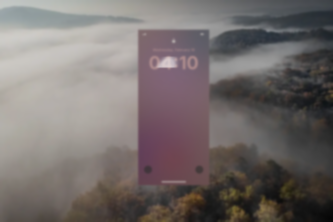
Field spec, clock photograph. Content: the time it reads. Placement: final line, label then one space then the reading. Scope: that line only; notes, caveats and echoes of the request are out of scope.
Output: 4:10
